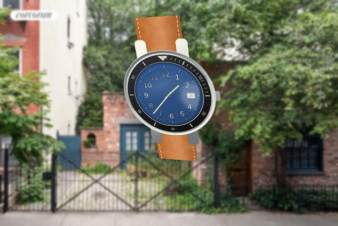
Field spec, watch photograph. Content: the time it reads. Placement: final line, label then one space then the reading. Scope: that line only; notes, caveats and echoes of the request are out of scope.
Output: 1:37
